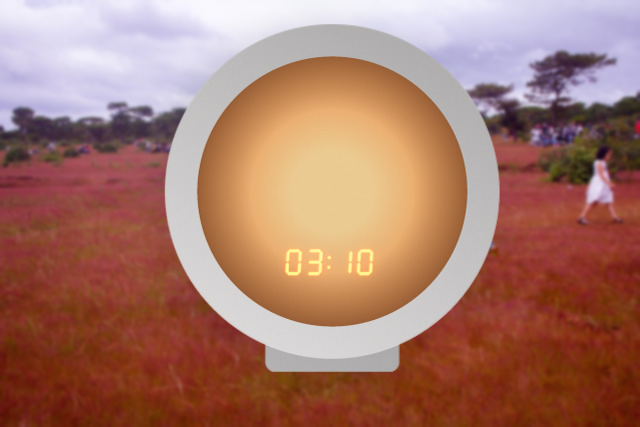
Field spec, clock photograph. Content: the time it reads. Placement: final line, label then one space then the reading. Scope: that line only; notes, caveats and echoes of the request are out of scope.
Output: 3:10
